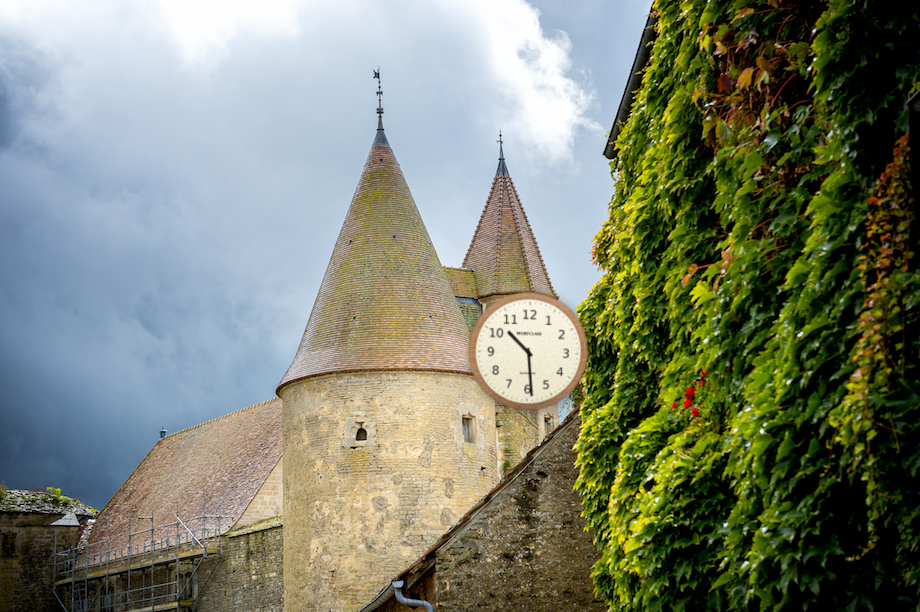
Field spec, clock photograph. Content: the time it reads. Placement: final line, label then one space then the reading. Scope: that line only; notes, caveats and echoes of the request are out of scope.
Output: 10:29
